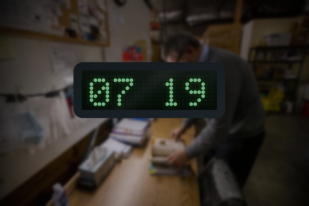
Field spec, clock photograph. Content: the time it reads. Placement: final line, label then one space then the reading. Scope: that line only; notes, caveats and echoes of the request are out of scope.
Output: 7:19
